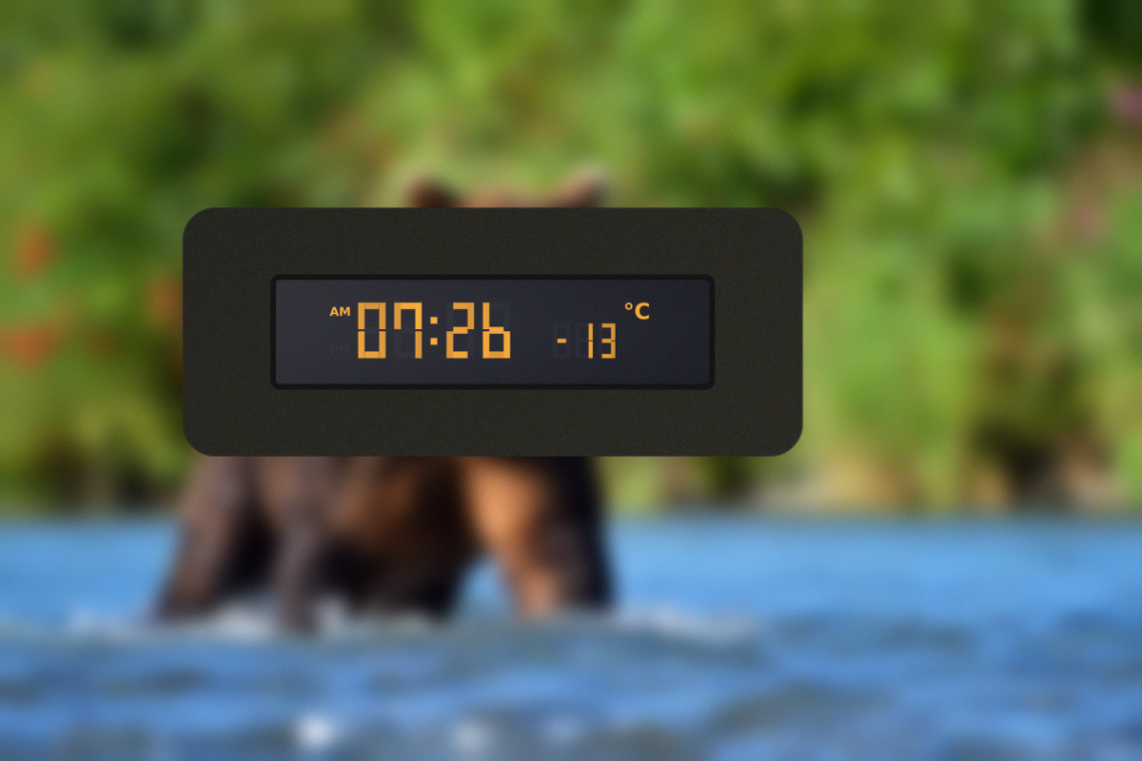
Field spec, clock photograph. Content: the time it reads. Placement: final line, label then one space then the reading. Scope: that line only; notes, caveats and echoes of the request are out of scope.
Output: 7:26
